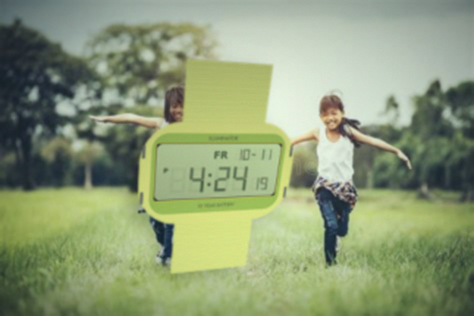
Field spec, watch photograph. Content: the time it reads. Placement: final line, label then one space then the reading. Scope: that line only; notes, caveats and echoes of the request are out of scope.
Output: 4:24:19
